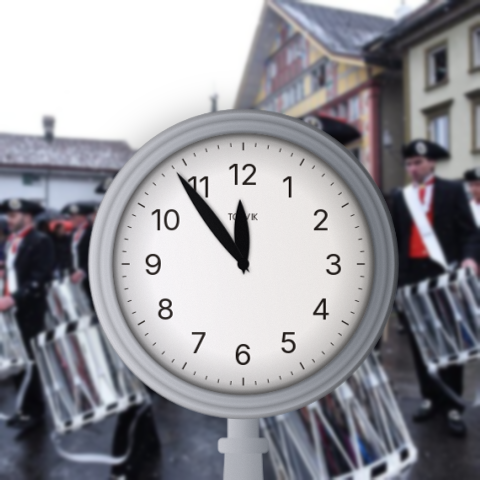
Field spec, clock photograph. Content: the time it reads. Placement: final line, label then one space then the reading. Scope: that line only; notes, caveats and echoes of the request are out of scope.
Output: 11:54
